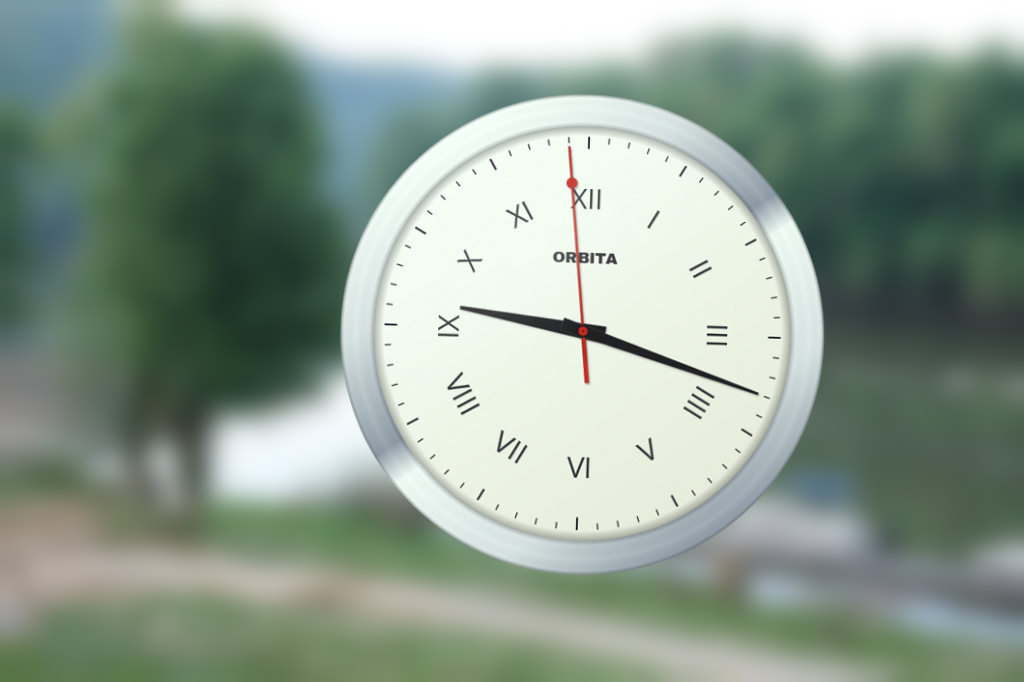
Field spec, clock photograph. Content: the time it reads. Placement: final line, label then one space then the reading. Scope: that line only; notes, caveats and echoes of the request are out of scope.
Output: 9:17:59
